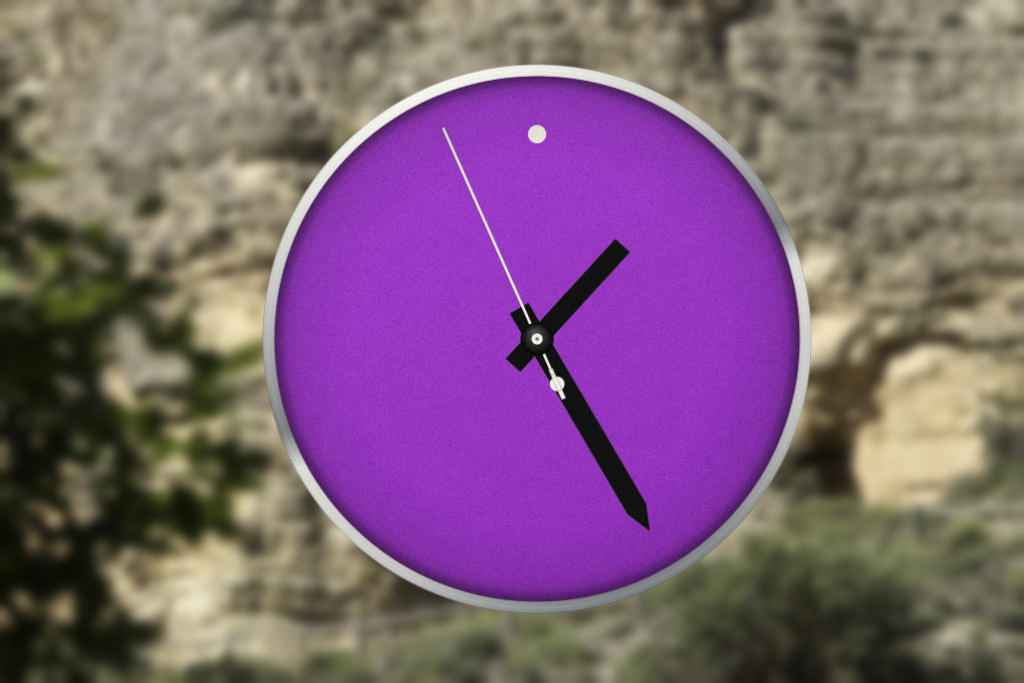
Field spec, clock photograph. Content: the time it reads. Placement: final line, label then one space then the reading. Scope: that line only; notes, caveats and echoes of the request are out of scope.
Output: 1:24:56
